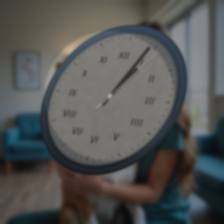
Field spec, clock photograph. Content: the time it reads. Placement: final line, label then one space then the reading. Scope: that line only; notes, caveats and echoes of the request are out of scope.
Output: 1:04:06
